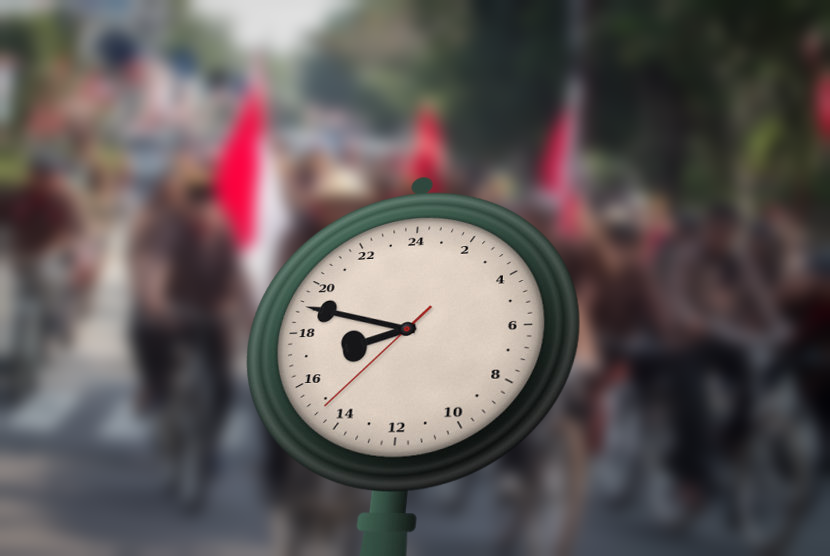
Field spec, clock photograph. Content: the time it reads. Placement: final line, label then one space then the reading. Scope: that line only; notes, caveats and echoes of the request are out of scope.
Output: 16:47:37
